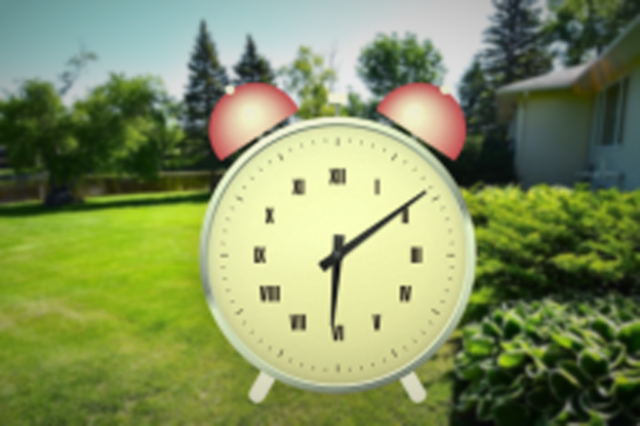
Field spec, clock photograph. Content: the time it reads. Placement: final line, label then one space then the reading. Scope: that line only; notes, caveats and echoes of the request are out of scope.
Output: 6:09
